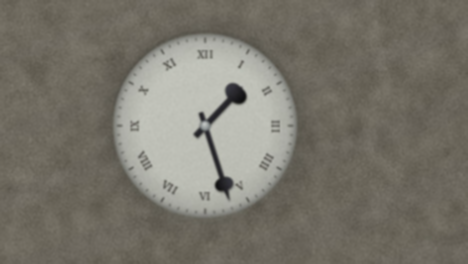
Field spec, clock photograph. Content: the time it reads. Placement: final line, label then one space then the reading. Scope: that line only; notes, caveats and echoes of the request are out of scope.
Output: 1:27
